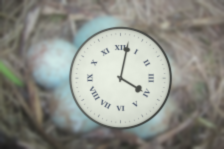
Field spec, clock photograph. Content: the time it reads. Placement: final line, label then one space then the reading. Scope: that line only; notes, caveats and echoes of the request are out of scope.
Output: 4:02
